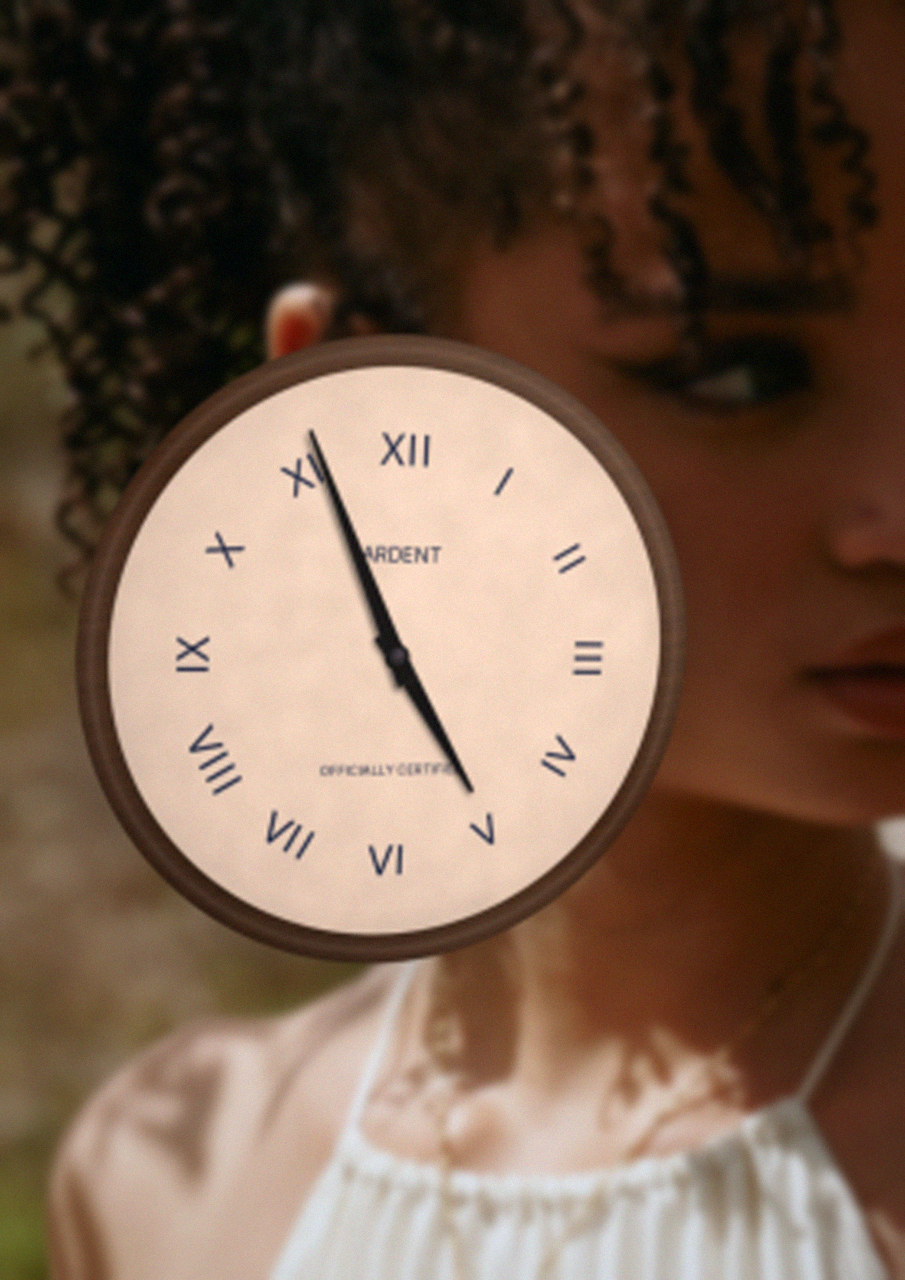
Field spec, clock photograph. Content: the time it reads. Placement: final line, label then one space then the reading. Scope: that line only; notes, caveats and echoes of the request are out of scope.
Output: 4:56
